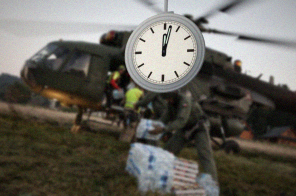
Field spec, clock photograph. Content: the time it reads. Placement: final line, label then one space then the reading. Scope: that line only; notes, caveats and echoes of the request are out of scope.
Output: 12:02
